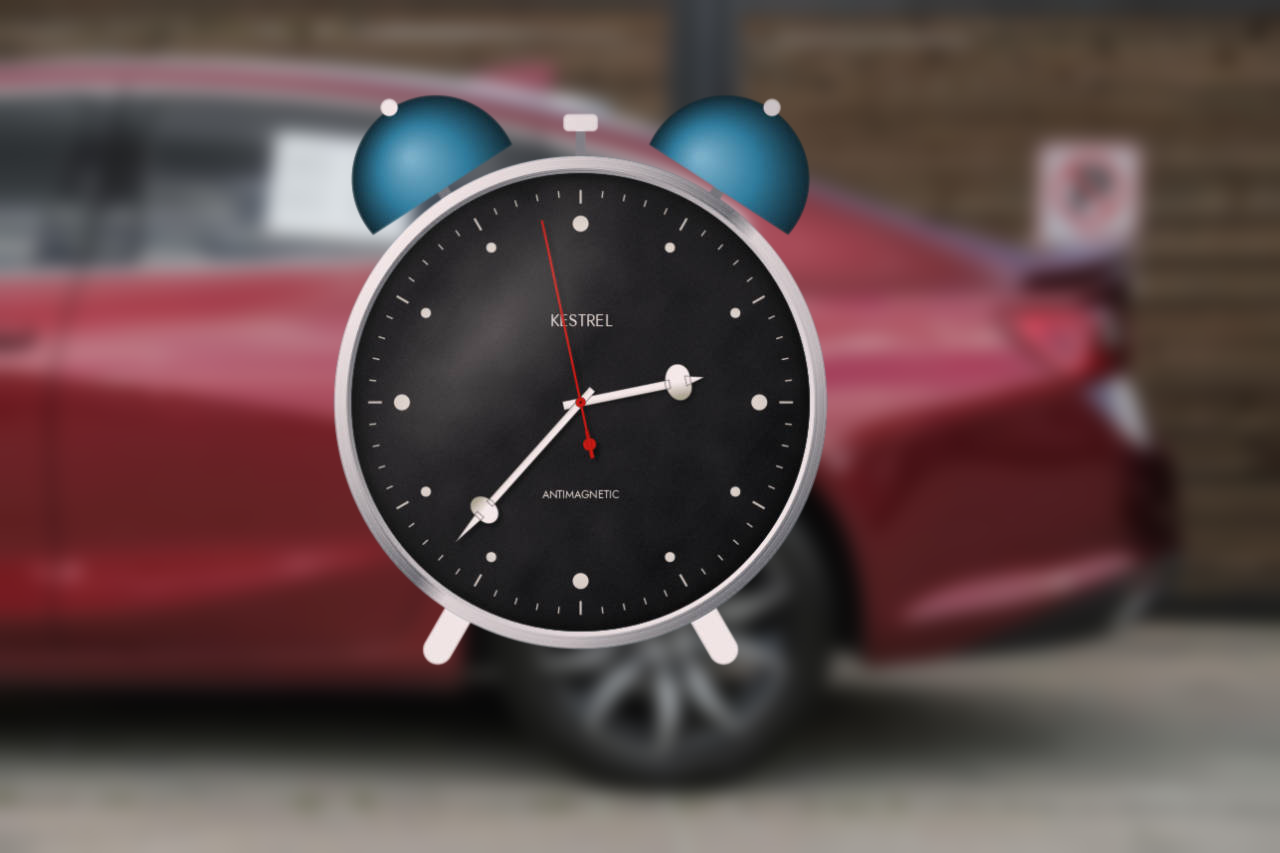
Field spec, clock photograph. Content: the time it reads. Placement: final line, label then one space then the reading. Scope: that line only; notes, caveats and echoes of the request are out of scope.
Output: 2:36:58
